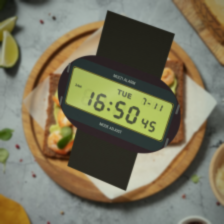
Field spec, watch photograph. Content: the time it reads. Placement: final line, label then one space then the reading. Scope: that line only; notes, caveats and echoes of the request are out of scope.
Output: 16:50:45
